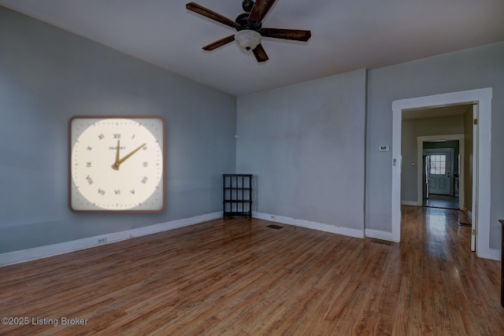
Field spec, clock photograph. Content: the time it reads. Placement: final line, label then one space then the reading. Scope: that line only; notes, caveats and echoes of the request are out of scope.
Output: 12:09
